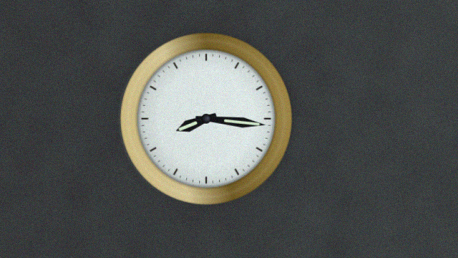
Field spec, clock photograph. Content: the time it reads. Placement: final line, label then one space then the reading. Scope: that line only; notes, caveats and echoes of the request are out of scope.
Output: 8:16
